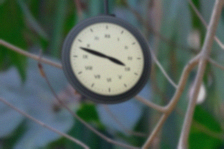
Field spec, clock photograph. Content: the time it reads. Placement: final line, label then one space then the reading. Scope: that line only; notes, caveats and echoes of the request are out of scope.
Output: 3:48
